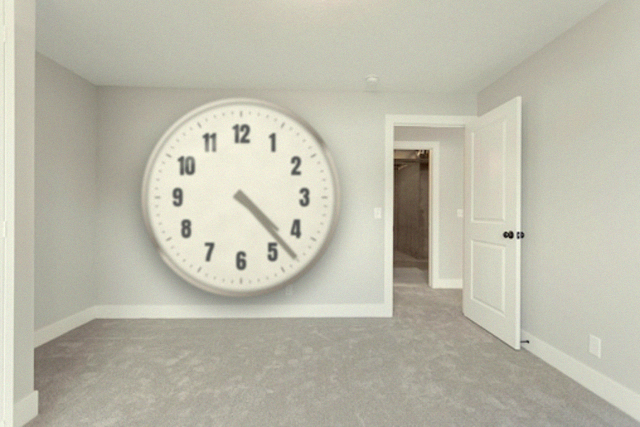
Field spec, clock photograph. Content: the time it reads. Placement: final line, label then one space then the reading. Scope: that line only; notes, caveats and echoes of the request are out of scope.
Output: 4:23
